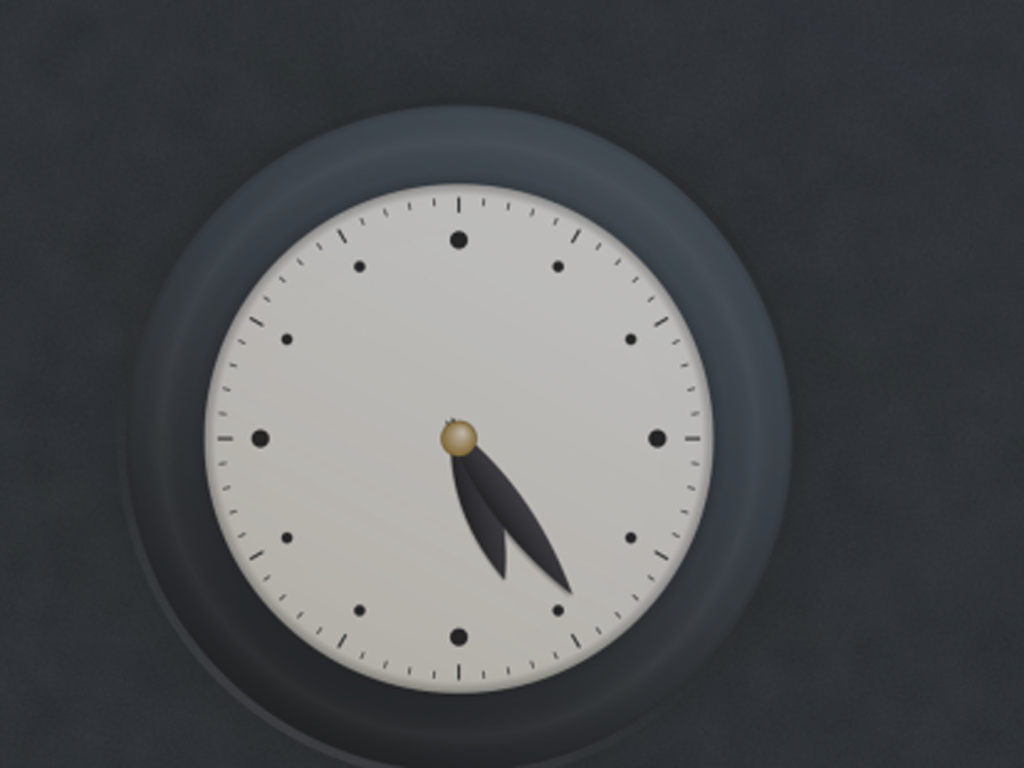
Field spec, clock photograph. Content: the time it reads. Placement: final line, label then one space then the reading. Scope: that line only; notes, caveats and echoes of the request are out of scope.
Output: 5:24
